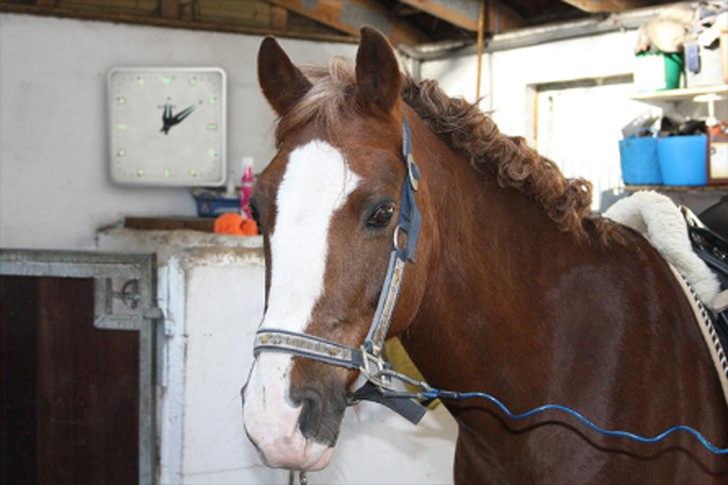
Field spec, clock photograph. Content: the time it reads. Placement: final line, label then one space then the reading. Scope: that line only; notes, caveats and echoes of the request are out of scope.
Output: 12:09
